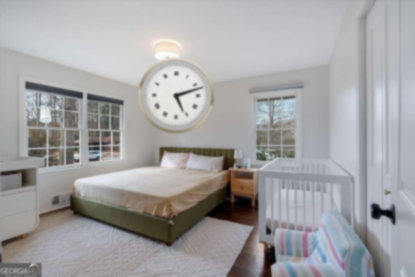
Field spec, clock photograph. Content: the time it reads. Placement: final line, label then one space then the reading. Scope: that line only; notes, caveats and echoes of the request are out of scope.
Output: 5:12
